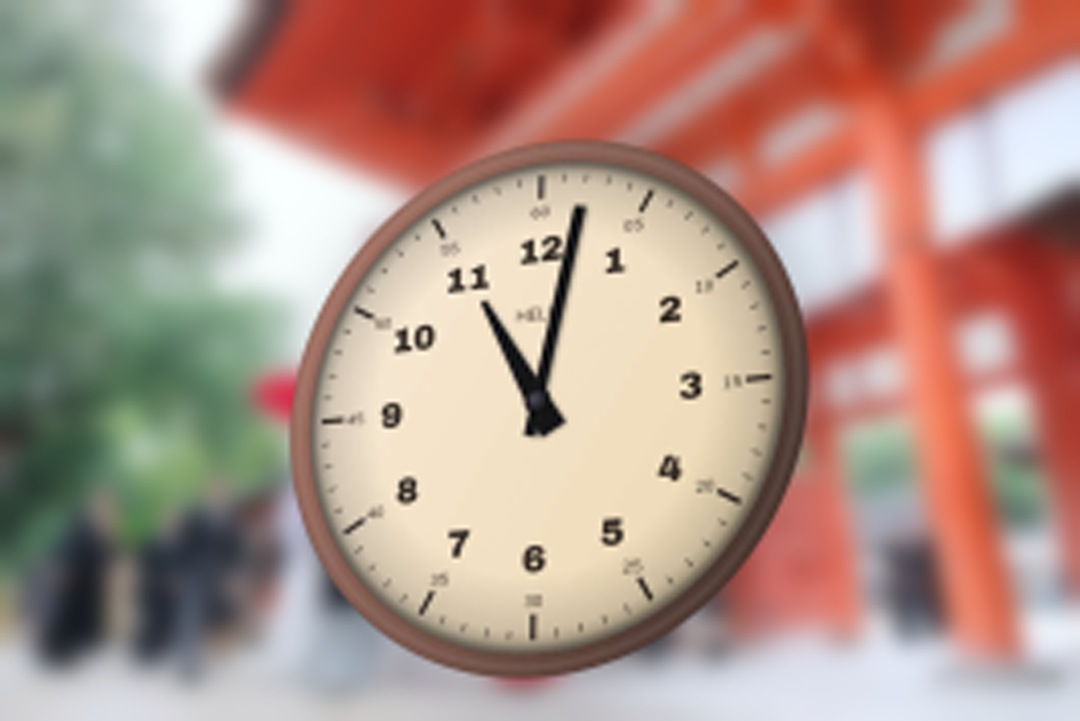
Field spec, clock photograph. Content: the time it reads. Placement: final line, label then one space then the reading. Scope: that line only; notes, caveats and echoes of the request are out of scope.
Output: 11:02
